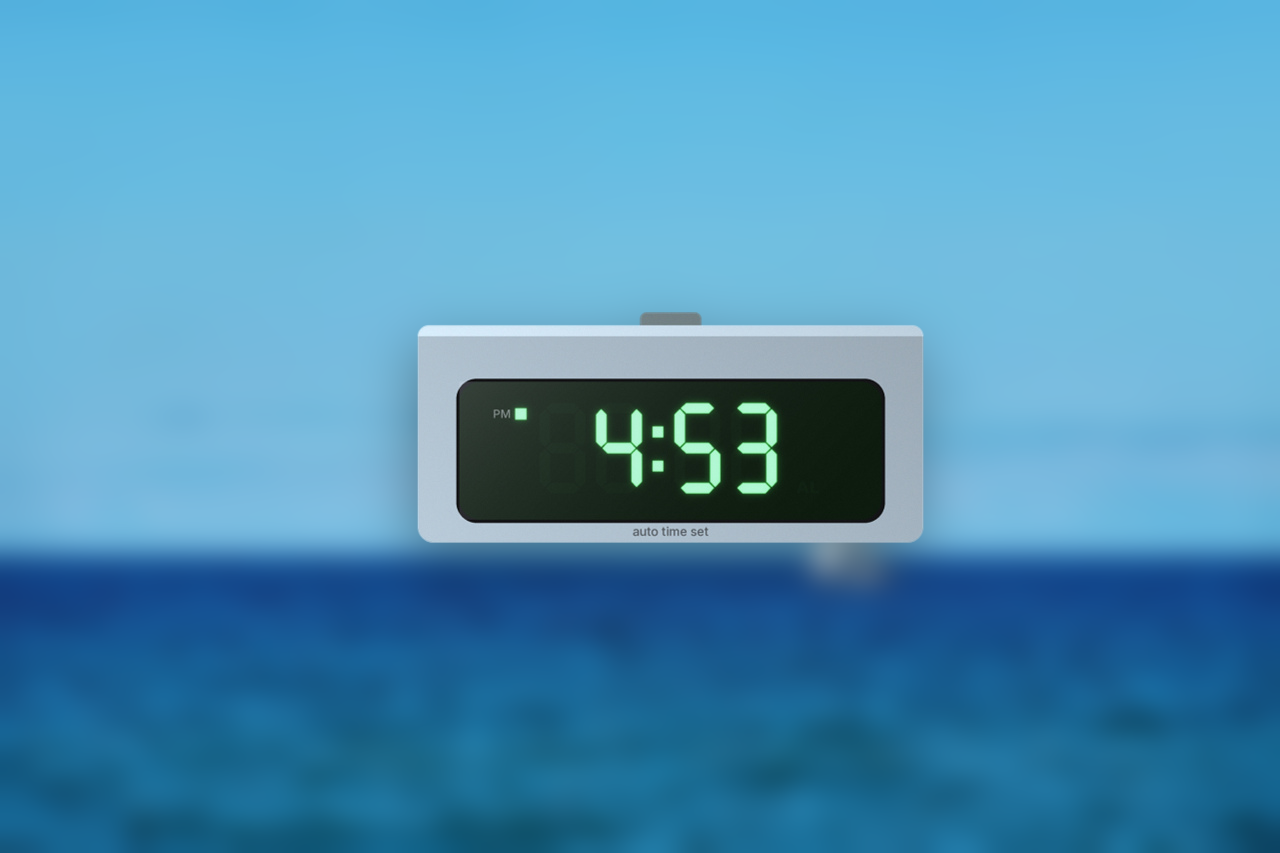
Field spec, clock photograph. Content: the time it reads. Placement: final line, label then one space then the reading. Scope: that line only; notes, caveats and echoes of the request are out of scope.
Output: 4:53
